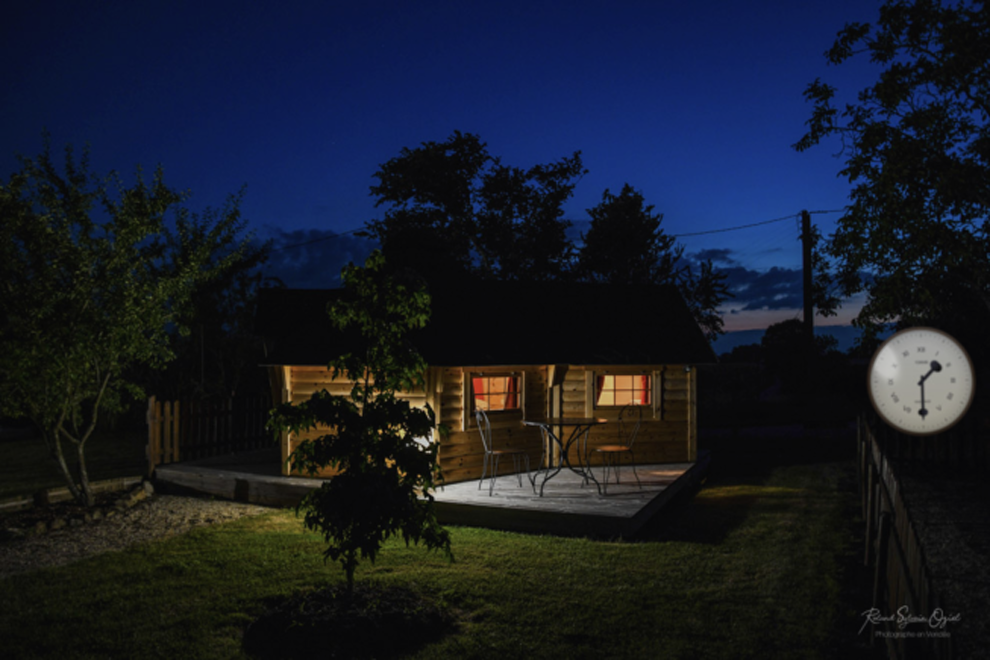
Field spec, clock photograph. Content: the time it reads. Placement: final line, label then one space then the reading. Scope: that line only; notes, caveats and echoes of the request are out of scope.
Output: 1:30
